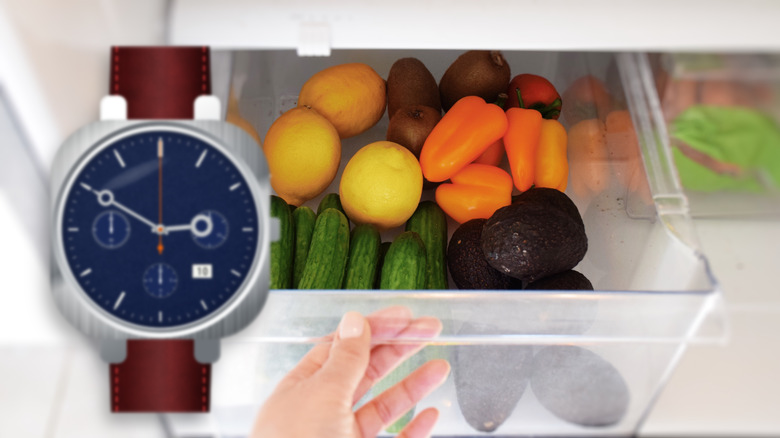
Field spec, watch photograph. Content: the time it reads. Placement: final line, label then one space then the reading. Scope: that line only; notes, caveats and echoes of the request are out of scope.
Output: 2:50
